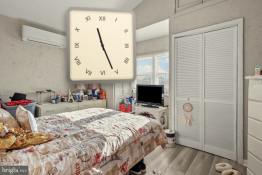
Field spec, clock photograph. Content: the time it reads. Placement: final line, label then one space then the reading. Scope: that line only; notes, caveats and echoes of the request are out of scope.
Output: 11:26
